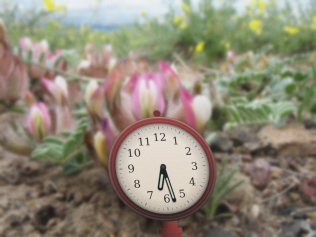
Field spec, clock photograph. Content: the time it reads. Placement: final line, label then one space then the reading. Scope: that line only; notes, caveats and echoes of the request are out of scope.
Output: 6:28
